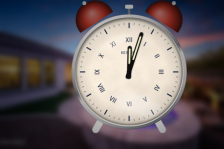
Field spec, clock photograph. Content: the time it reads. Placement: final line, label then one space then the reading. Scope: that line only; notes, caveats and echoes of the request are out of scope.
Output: 12:03
